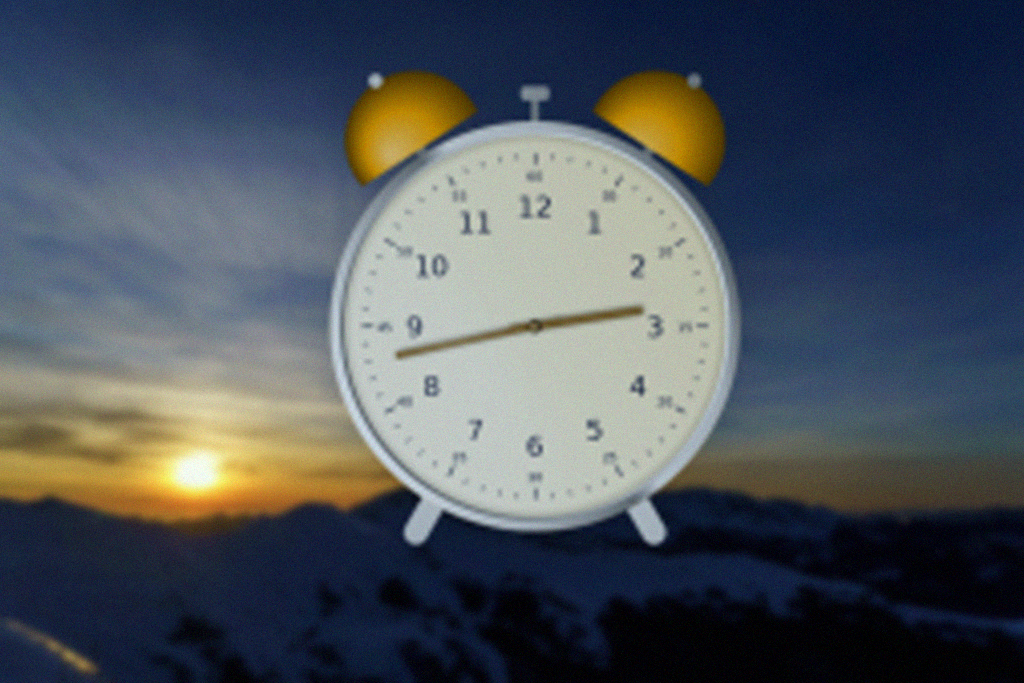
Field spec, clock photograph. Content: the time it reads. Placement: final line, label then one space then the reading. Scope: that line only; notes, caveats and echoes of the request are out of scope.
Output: 2:43
